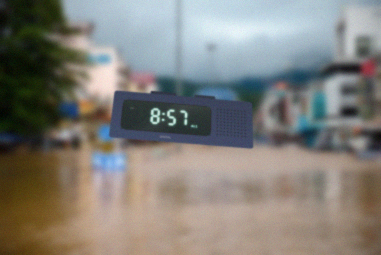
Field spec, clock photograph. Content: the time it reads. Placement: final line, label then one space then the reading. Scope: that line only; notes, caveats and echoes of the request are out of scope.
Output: 8:57
